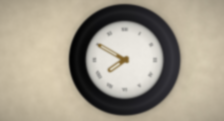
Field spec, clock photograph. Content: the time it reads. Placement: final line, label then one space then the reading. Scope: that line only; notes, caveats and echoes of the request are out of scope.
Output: 7:50
